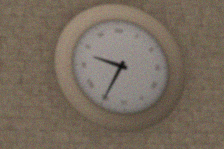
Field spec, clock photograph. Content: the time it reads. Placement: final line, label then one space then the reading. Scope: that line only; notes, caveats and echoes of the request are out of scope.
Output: 9:35
